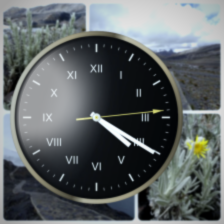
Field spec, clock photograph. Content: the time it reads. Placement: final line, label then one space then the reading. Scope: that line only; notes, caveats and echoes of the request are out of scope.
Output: 4:20:14
